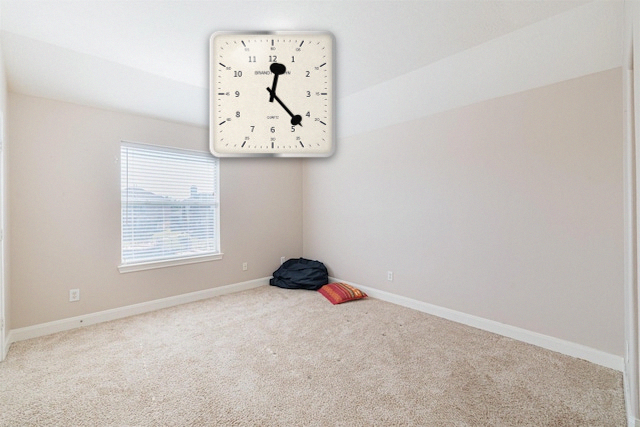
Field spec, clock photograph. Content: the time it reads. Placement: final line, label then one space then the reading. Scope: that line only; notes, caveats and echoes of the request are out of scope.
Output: 12:23
